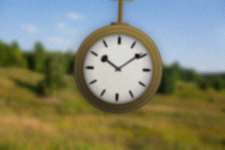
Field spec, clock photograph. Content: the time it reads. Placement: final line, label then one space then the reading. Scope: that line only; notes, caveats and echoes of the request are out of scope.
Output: 10:09
